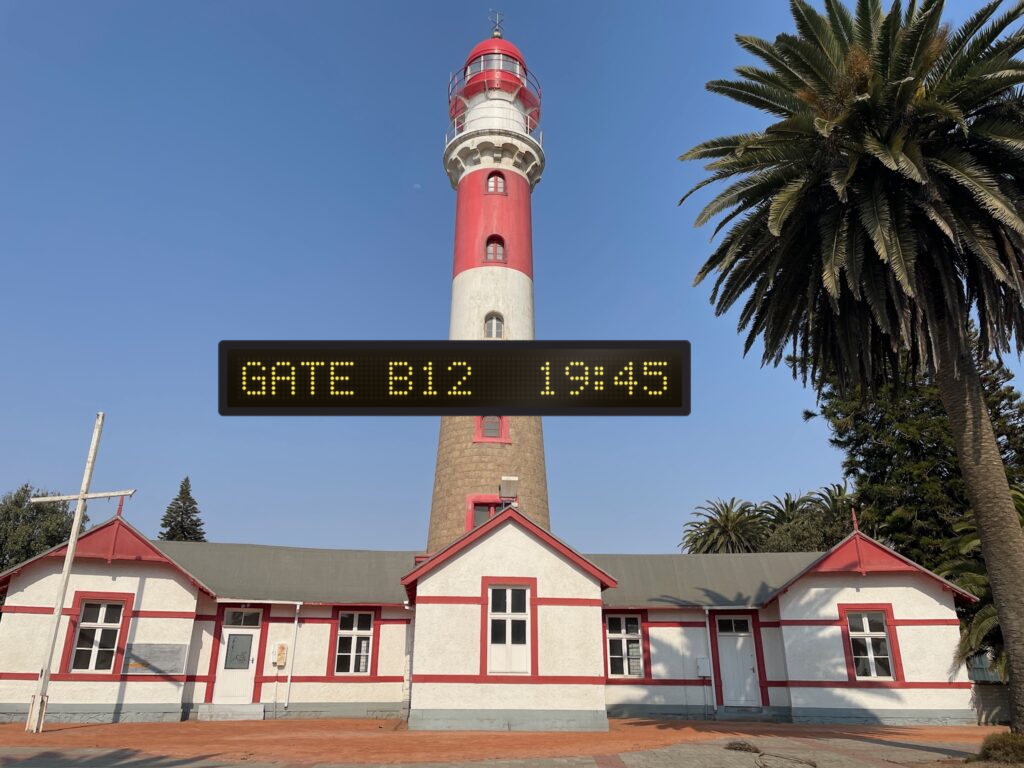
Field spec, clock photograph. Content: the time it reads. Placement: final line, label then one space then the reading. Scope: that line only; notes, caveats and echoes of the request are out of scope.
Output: 19:45
